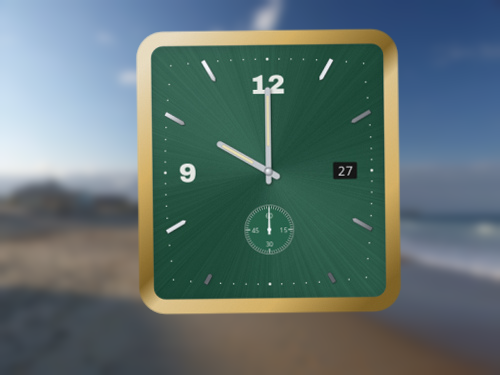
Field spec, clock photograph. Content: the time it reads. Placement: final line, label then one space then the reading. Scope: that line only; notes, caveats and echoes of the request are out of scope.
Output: 10:00
